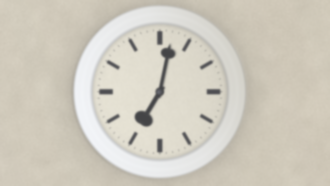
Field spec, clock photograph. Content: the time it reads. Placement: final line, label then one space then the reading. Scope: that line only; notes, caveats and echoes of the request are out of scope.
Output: 7:02
